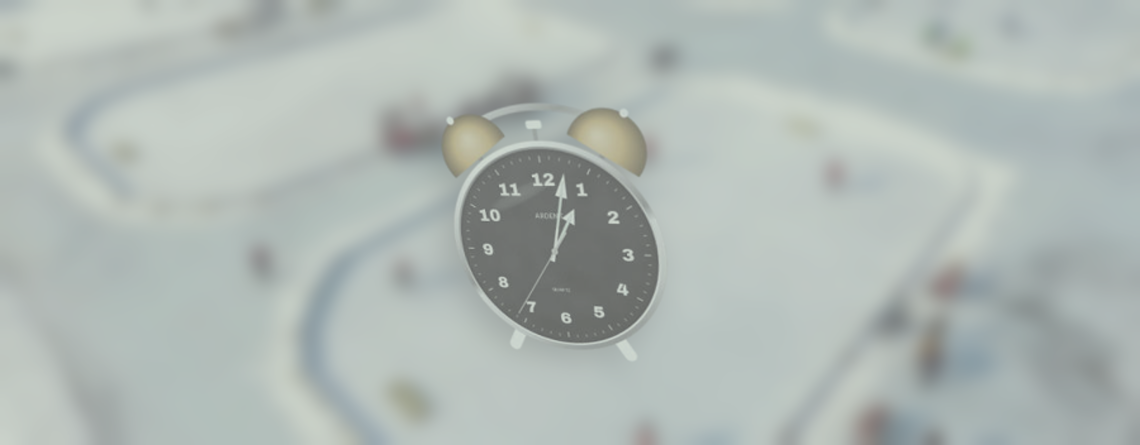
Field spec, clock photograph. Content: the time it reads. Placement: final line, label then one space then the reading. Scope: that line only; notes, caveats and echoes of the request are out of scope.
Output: 1:02:36
